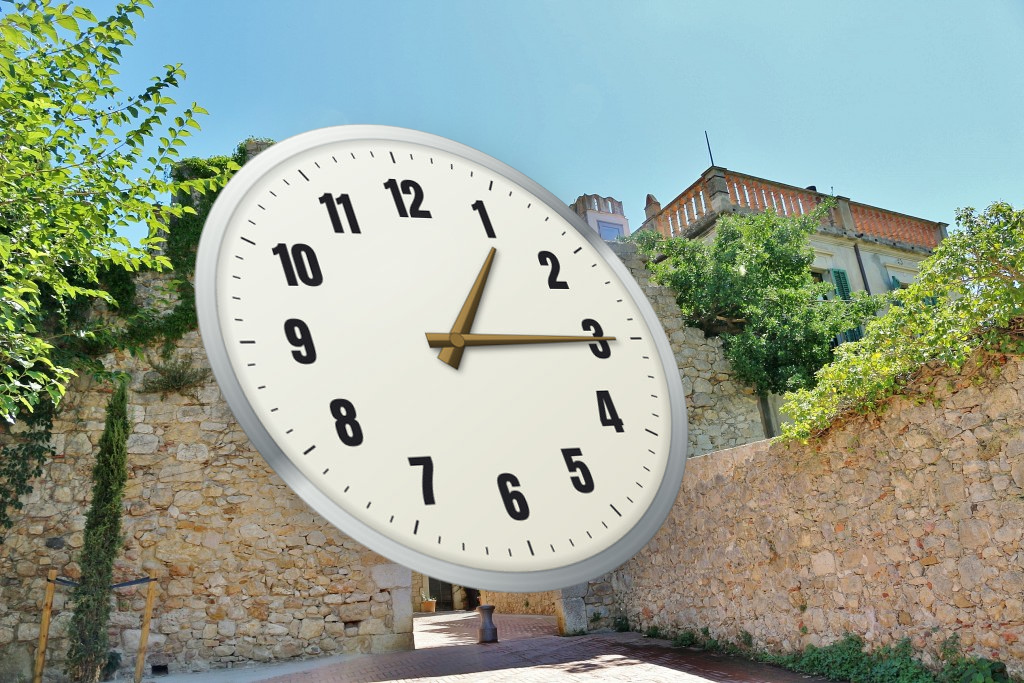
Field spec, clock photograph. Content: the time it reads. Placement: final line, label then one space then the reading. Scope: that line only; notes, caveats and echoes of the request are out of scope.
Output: 1:15
